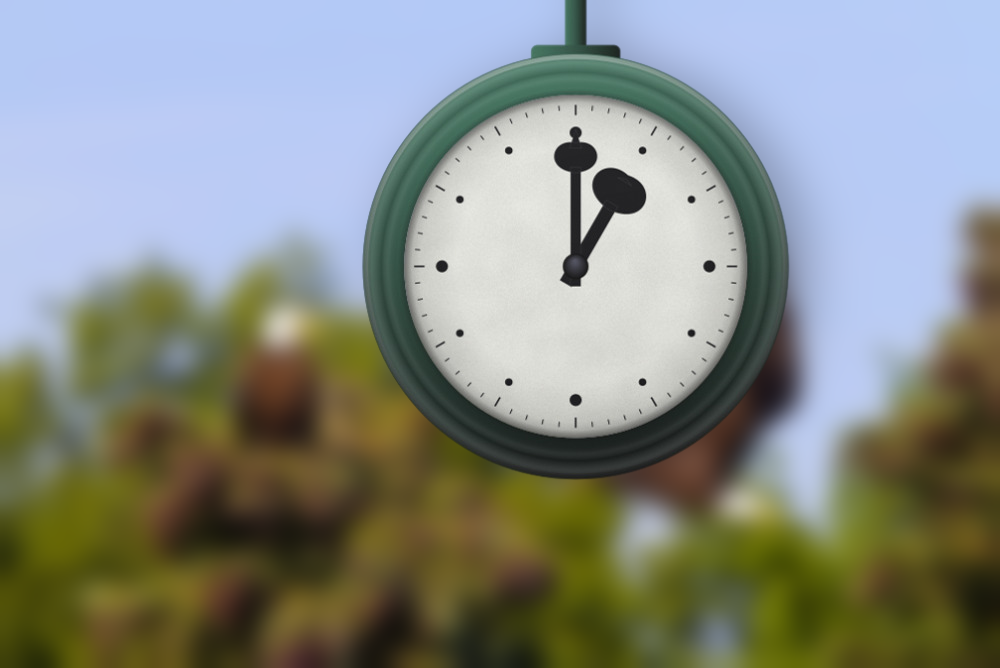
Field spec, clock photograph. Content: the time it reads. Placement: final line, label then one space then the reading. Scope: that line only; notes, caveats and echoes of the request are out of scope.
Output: 1:00
